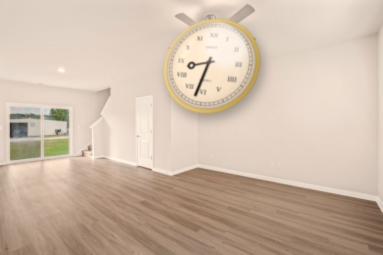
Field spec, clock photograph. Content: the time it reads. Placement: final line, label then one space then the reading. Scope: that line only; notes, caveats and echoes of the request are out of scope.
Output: 8:32
